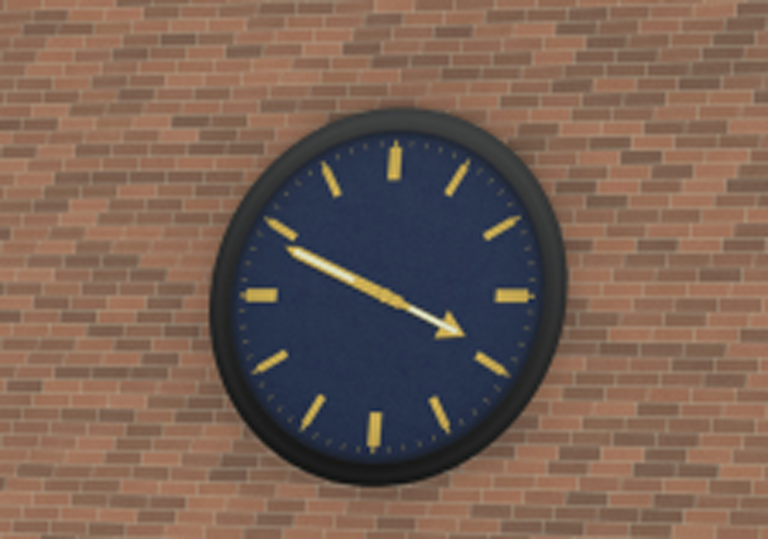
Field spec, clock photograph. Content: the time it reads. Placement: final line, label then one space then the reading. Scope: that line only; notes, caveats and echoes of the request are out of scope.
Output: 3:49
